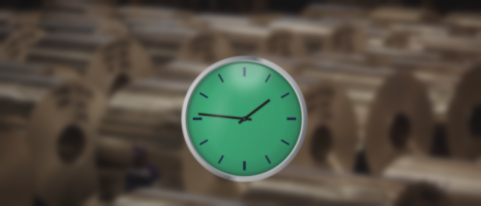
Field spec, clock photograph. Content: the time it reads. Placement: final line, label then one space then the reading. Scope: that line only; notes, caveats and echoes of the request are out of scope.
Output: 1:46
